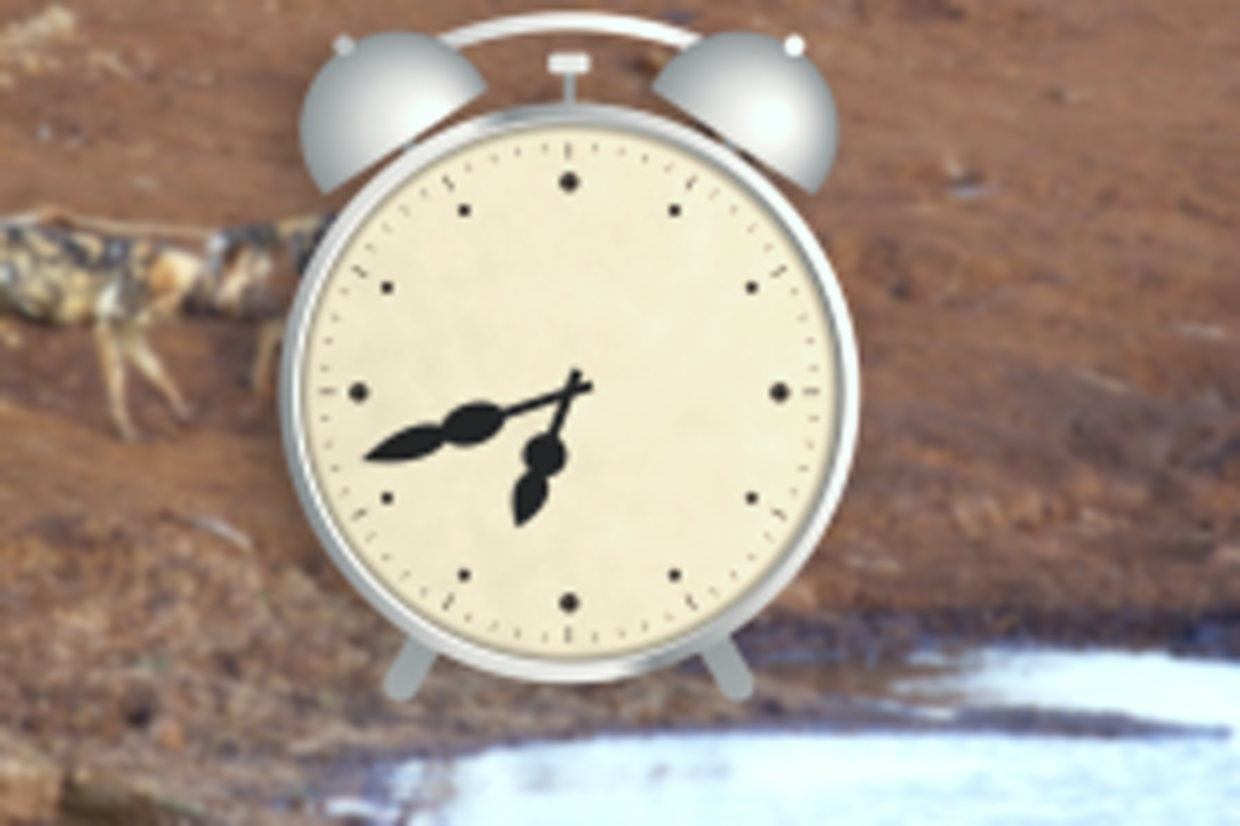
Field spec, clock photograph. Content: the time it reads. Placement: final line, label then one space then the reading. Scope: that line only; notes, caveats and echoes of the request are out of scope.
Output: 6:42
